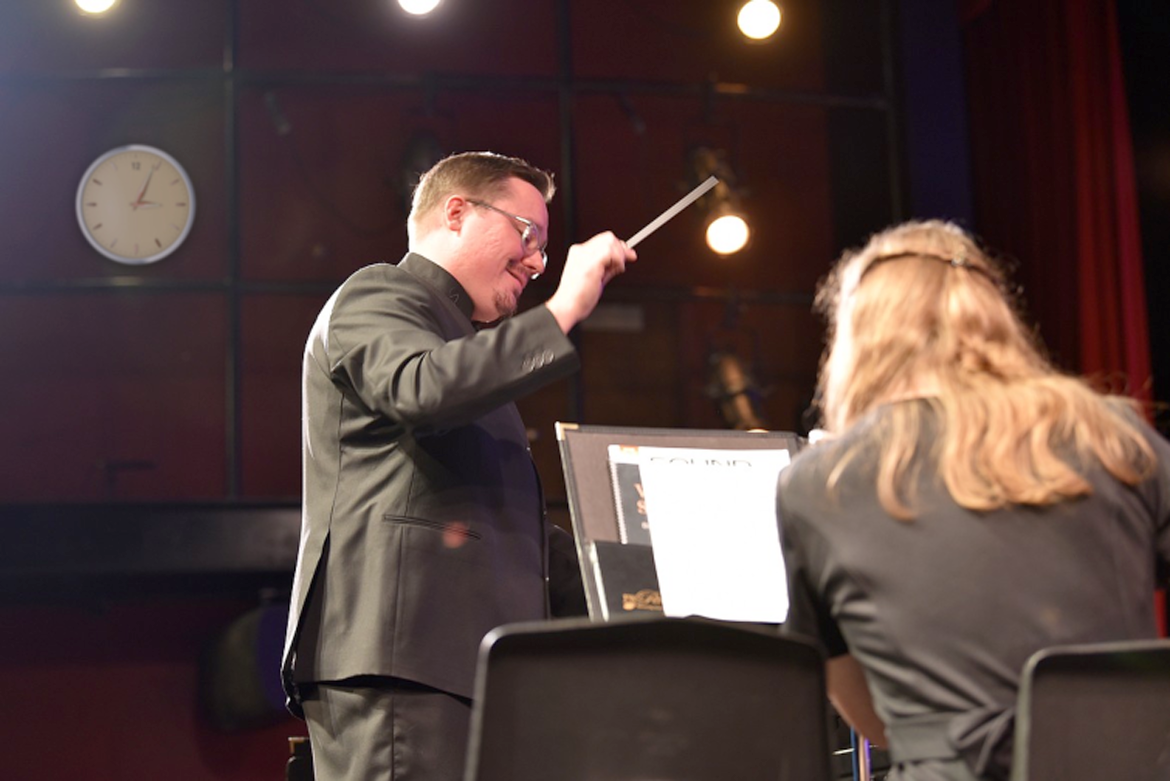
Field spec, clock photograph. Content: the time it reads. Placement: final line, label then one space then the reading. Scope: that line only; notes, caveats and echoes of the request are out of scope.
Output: 3:04
